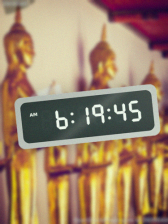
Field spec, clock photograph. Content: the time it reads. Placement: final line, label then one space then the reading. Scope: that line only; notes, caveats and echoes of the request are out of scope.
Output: 6:19:45
